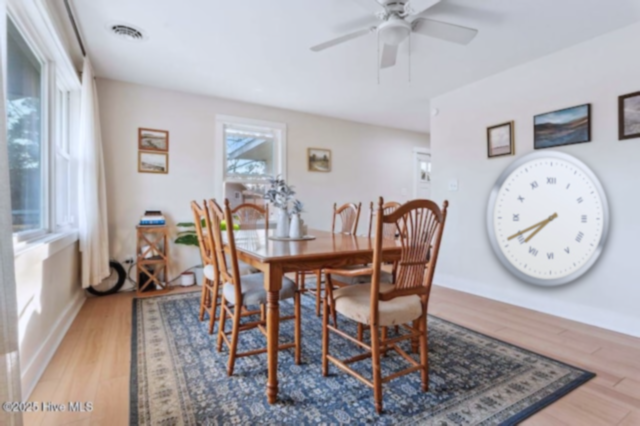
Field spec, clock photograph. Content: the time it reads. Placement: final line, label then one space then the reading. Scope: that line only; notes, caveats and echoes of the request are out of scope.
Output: 7:41
